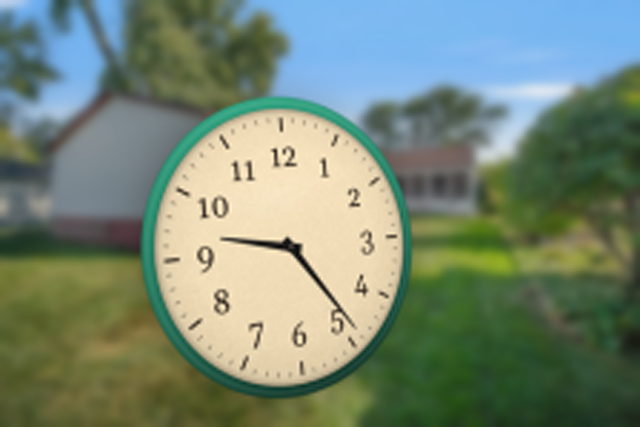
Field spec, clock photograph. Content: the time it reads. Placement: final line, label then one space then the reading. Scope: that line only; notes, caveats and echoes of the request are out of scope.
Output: 9:24
